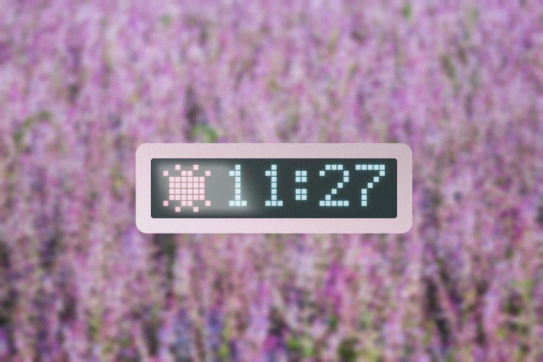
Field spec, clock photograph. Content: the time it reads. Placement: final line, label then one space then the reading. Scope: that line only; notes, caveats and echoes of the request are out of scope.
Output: 11:27
